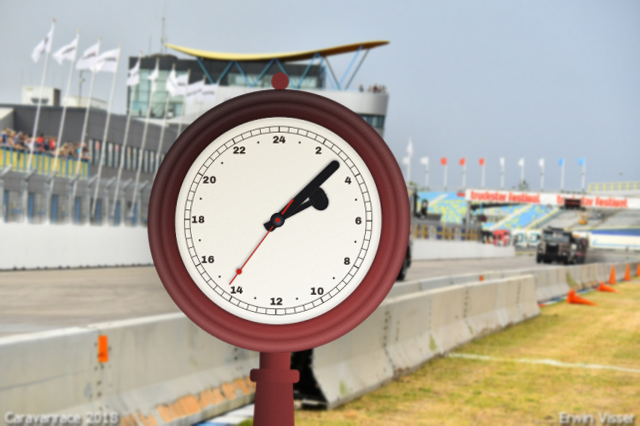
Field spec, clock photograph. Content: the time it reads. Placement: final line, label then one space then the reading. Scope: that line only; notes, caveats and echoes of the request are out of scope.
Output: 4:07:36
